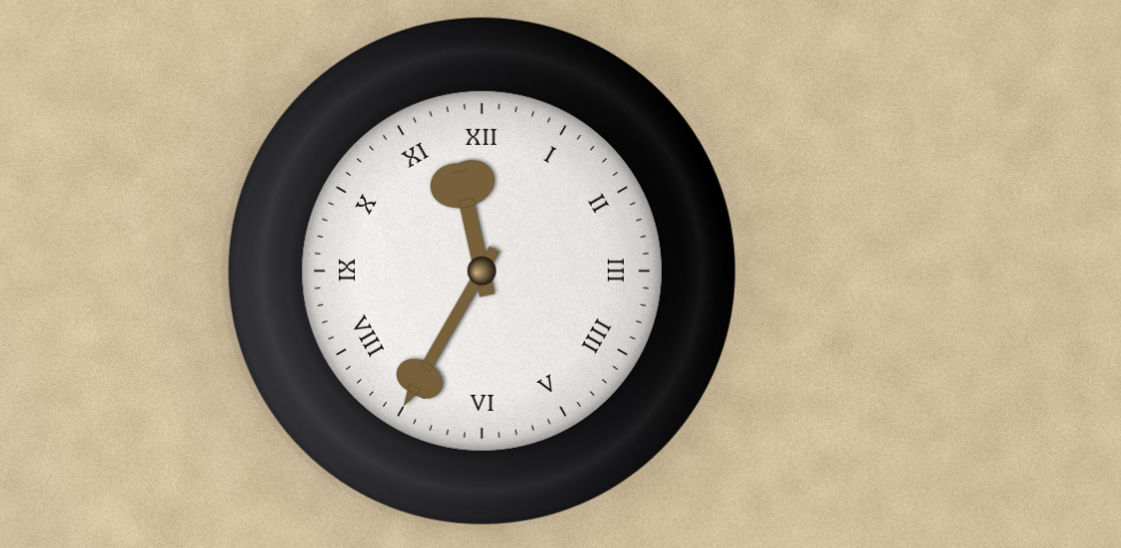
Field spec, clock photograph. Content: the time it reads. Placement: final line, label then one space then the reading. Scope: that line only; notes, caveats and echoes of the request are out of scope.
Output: 11:35
